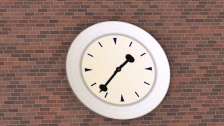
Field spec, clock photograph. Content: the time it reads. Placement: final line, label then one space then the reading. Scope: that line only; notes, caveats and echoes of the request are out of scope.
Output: 1:37
